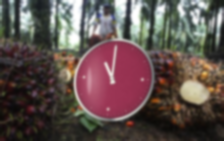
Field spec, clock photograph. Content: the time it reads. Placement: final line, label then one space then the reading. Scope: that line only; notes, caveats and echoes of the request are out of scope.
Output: 11:00
